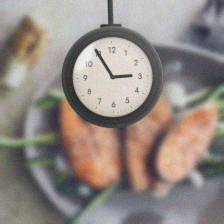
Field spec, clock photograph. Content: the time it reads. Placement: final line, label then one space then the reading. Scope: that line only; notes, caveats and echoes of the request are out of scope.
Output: 2:55
